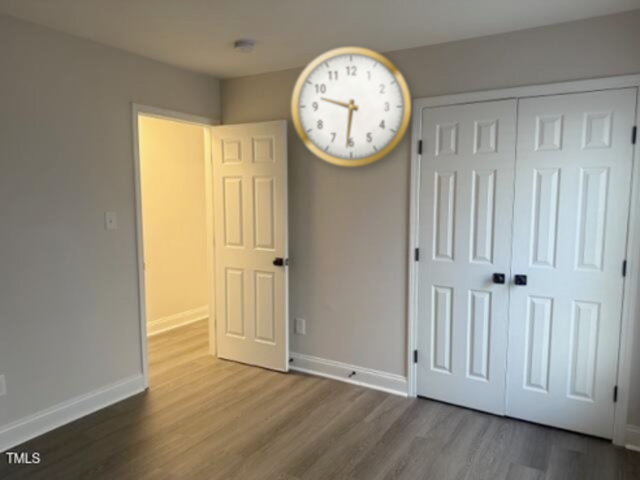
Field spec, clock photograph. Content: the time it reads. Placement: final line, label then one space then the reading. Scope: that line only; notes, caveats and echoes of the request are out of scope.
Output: 9:31
